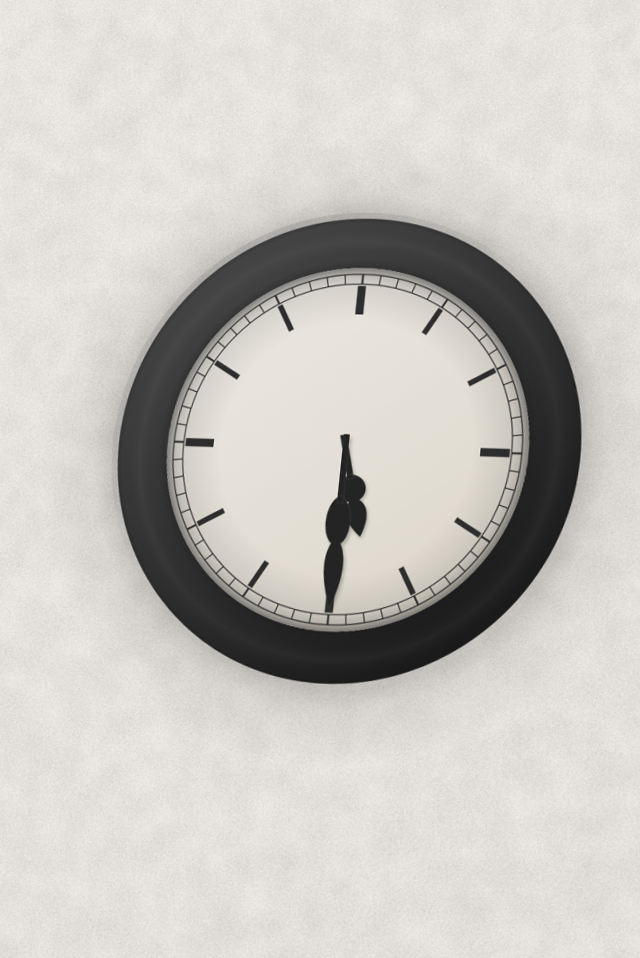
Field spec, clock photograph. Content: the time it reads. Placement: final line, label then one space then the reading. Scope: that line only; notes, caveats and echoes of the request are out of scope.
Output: 5:30
